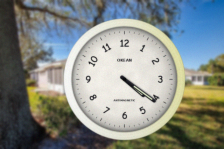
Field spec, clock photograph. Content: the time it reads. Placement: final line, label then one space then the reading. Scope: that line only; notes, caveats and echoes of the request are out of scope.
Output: 4:21
